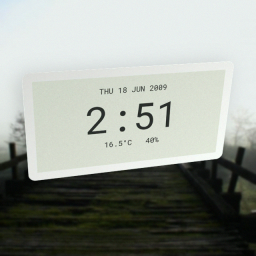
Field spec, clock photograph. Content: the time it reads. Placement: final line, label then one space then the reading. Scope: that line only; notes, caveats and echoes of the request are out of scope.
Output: 2:51
